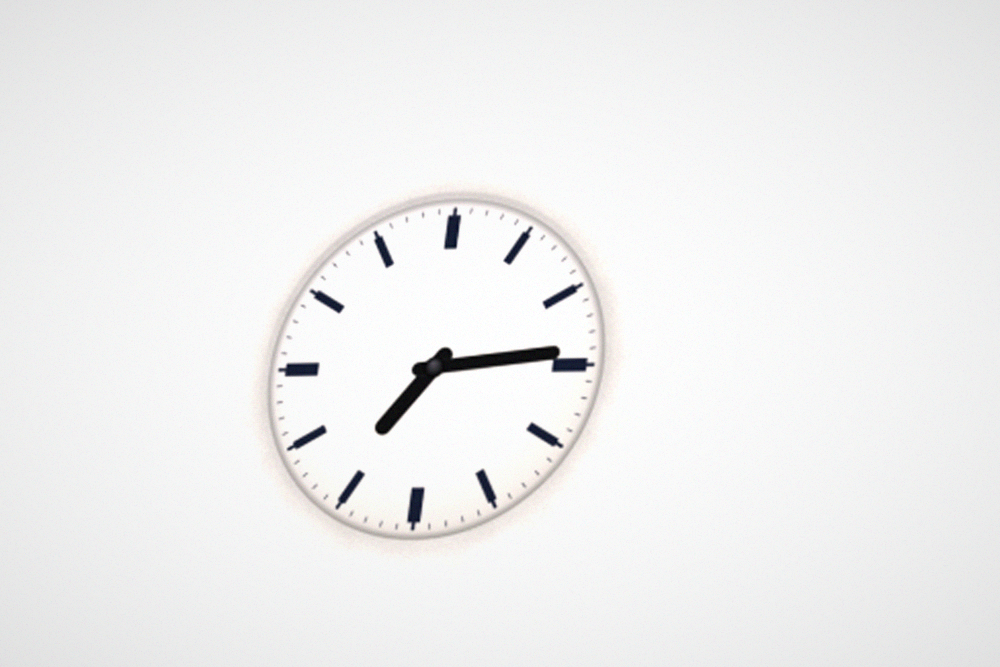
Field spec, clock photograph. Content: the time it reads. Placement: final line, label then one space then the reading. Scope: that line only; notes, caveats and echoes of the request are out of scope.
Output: 7:14
